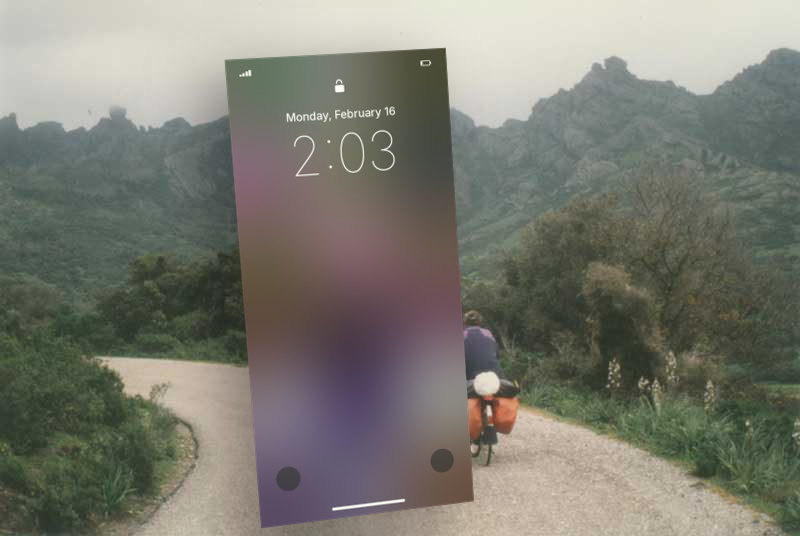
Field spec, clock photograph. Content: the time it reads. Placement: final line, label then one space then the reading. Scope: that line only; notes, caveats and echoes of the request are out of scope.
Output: 2:03
